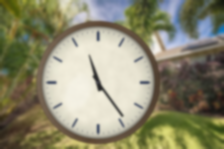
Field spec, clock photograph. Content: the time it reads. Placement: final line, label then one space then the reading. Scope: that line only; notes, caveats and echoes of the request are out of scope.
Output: 11:24
